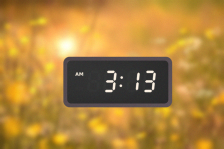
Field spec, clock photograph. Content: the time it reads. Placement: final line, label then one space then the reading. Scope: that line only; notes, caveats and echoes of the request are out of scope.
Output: 3:13
